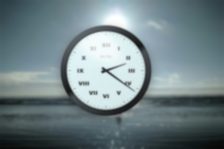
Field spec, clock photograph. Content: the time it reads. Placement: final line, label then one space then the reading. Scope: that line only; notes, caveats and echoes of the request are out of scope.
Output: 2:21
